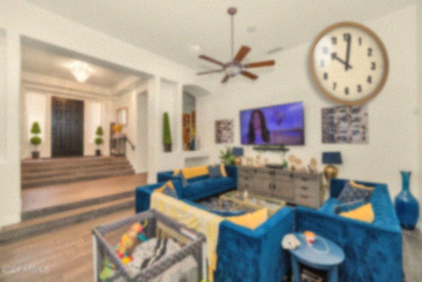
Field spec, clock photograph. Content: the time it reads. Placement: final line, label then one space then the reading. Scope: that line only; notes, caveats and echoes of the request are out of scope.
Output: 10:01
